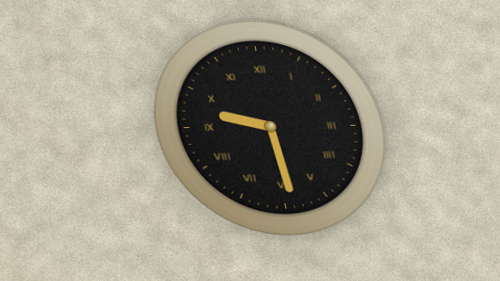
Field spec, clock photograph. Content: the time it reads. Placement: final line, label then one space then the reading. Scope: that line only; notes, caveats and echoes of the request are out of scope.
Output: 9:29
